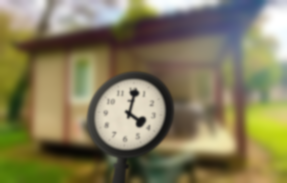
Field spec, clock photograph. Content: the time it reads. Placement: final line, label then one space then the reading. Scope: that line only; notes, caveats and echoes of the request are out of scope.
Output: 4:01
